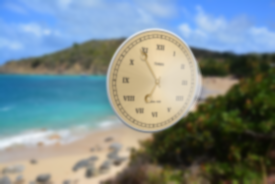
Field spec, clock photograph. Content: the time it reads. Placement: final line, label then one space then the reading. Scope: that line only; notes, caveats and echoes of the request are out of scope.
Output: 6:54
